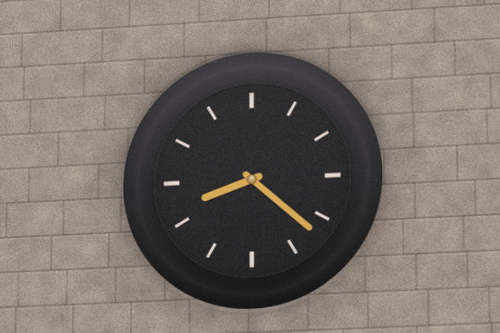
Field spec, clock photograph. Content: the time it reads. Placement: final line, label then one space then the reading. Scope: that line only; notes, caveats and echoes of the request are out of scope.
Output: 8:22
